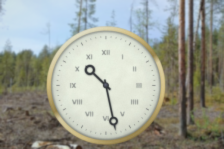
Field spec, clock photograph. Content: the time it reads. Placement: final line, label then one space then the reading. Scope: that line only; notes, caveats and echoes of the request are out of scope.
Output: 10:28
